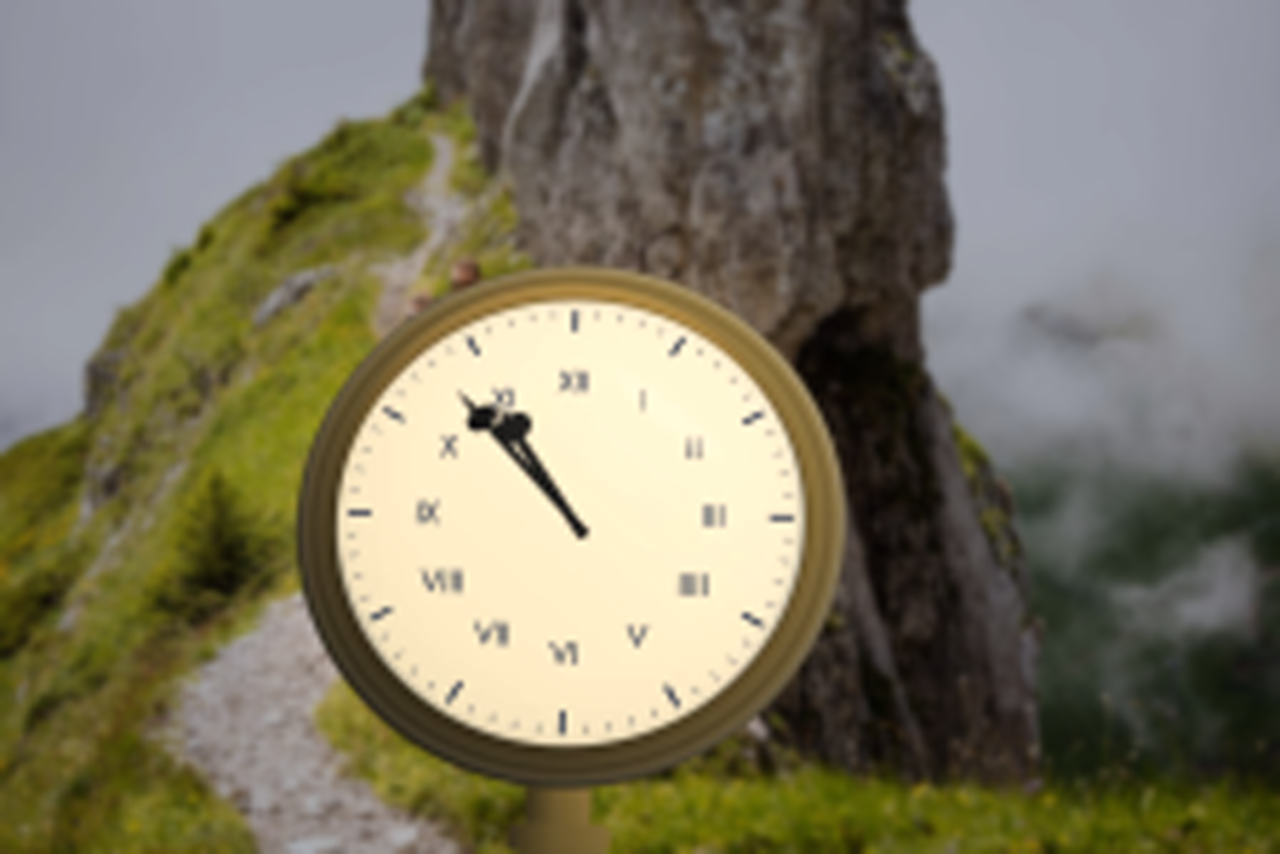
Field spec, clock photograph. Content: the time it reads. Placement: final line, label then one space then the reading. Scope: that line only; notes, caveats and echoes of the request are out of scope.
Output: 10:53
